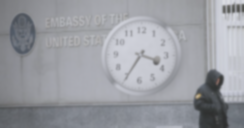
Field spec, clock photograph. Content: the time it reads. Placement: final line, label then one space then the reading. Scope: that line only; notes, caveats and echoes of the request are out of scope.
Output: 3:35
